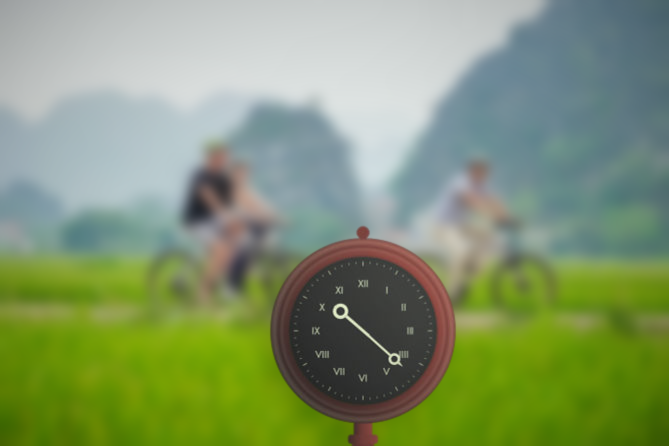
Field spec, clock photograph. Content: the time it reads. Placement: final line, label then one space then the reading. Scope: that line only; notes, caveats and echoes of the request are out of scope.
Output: 10:22
